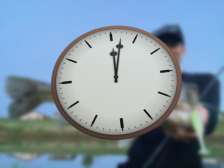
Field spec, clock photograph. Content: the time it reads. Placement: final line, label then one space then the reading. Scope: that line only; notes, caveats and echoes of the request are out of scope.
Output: 12:02
